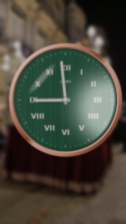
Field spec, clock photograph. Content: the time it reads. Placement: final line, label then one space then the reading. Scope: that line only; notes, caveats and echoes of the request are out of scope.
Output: 8:59
